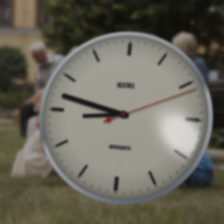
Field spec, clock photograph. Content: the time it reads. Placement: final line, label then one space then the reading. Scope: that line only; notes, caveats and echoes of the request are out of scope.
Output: 8:47:11
